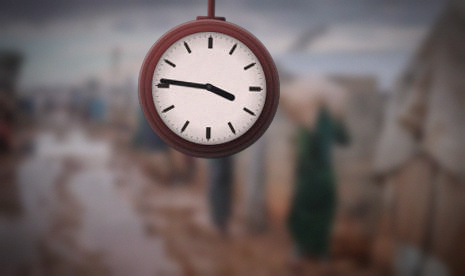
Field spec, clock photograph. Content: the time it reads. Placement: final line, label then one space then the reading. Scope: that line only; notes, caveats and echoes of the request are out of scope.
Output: 3:46
